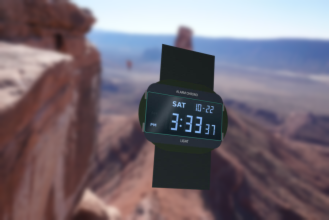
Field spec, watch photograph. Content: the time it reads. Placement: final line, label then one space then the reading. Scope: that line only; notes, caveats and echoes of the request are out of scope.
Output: 3:33:37
